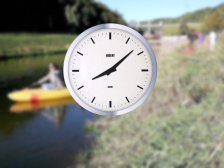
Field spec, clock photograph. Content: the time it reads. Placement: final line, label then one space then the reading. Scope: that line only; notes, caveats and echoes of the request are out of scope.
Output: 8:08
